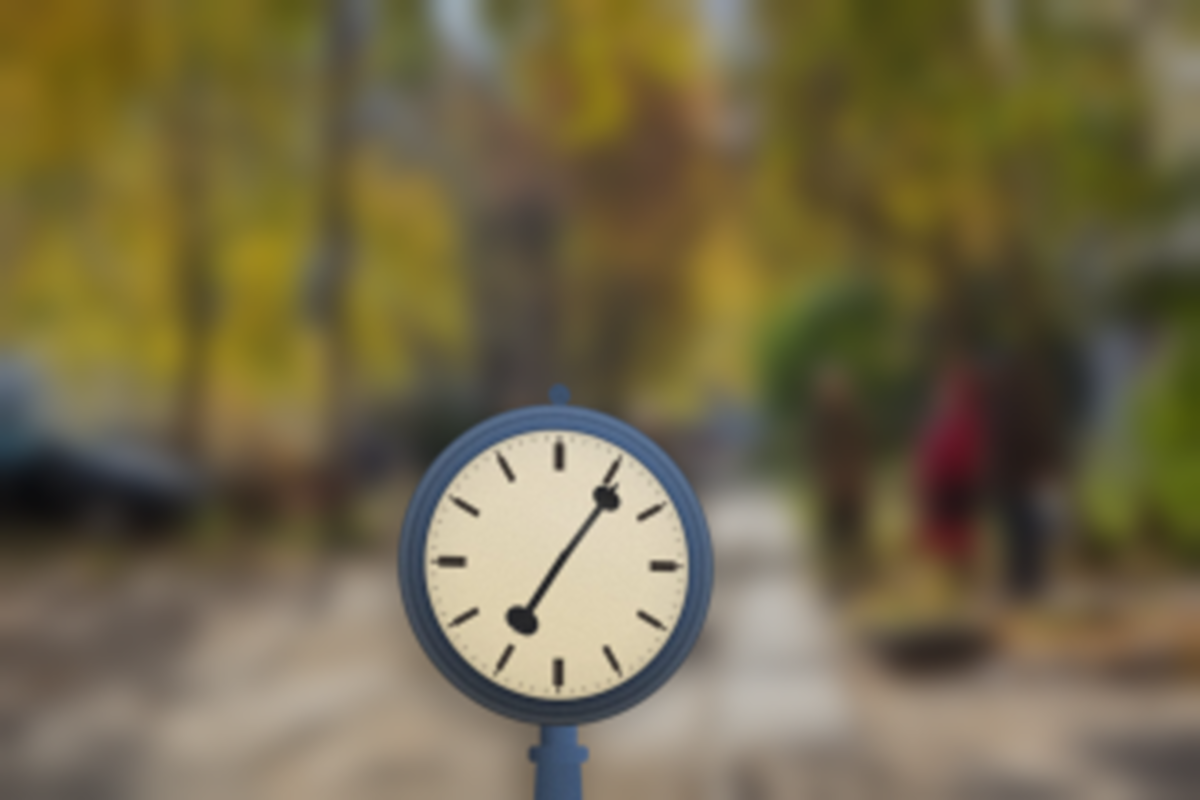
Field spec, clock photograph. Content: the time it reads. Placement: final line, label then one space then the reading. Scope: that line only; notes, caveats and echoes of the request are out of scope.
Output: 7:06
